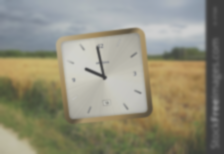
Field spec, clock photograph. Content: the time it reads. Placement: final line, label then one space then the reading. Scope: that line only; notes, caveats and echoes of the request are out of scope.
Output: 9:59
